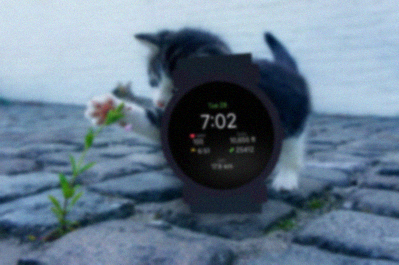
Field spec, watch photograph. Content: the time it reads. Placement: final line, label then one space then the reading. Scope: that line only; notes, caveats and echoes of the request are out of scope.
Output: 7:02
